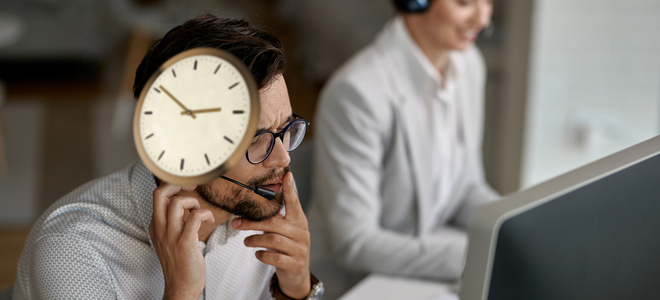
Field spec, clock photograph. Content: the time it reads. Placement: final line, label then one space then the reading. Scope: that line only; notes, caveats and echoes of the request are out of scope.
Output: 2:51
